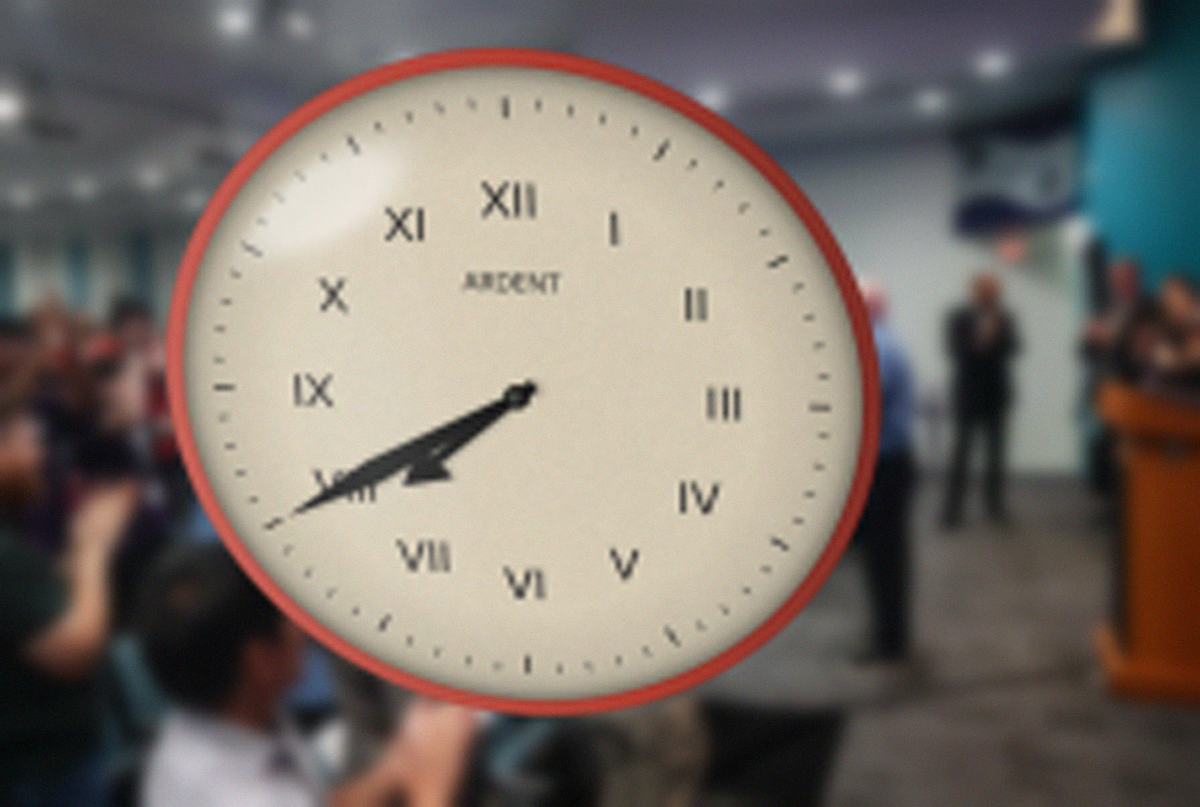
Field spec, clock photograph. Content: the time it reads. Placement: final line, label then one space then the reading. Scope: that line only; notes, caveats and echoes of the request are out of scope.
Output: 7:40
